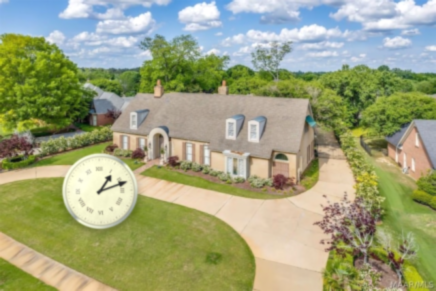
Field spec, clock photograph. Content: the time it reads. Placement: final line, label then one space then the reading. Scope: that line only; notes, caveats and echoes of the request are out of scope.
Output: 1:12
